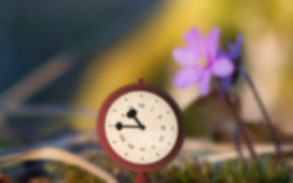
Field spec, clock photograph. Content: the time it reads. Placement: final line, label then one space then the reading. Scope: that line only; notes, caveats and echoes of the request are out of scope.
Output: 10:45
